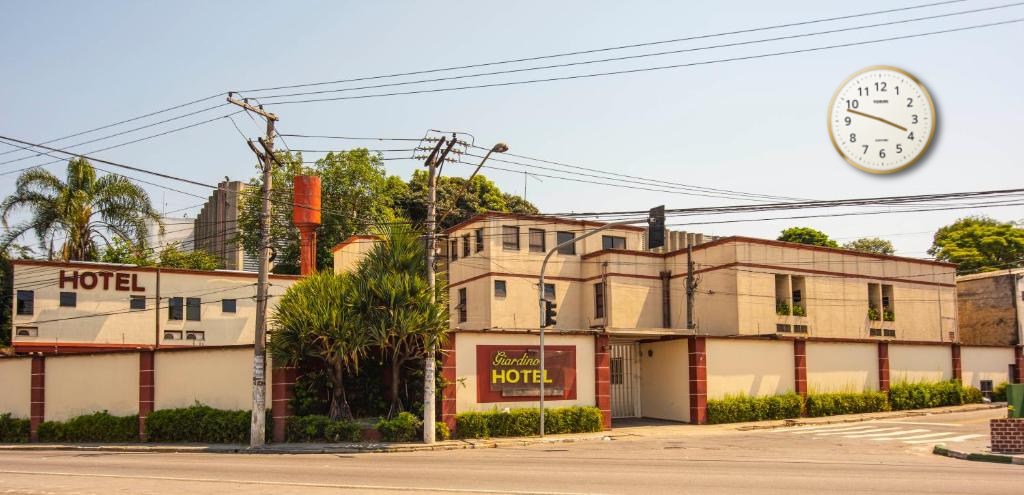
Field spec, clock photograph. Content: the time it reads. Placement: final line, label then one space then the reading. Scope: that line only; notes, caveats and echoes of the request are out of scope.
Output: 3:48
